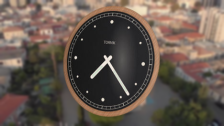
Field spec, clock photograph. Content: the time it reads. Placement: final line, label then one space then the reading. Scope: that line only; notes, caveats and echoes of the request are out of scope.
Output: 7:23
